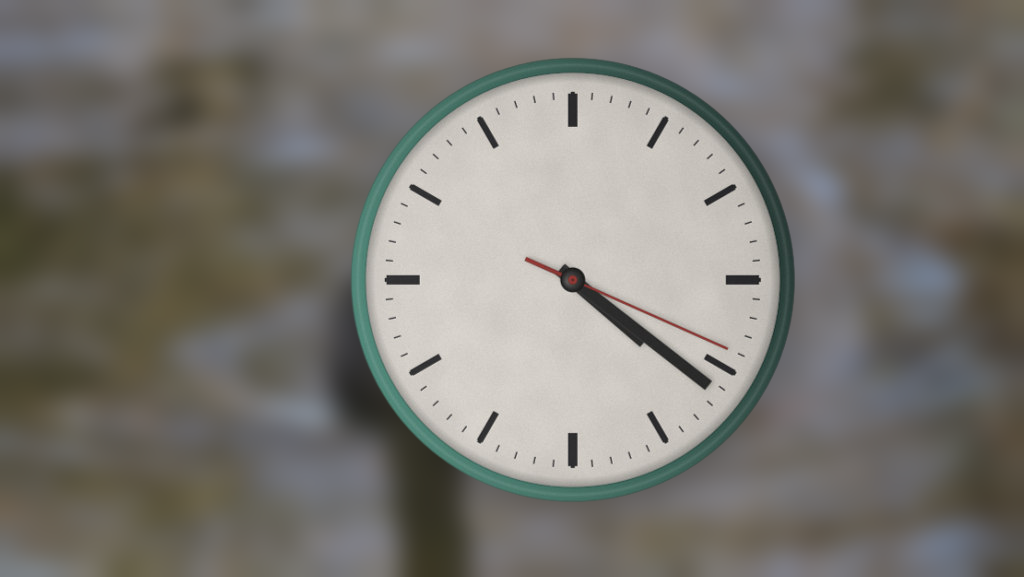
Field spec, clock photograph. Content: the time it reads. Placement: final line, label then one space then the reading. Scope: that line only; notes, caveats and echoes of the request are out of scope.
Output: 4:21:19
